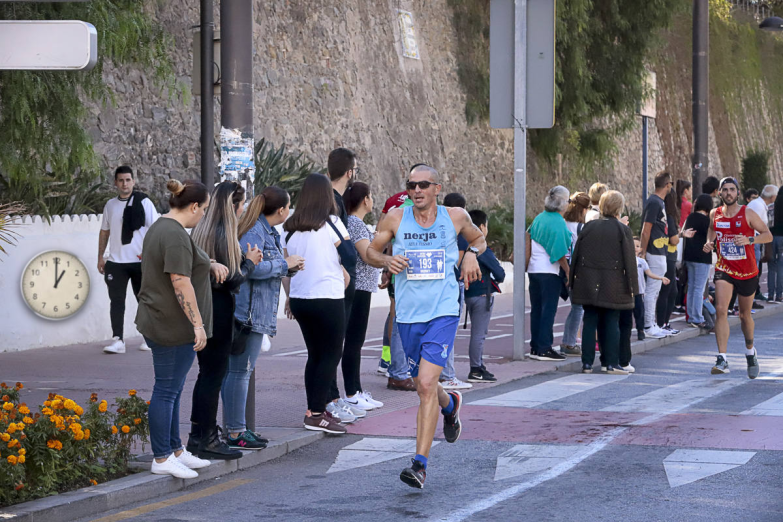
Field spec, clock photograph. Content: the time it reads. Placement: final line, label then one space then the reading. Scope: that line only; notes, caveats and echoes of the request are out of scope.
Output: 1:00
